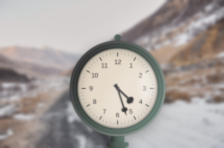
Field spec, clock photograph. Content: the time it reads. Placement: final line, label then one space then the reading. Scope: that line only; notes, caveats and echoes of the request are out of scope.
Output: 4:27
